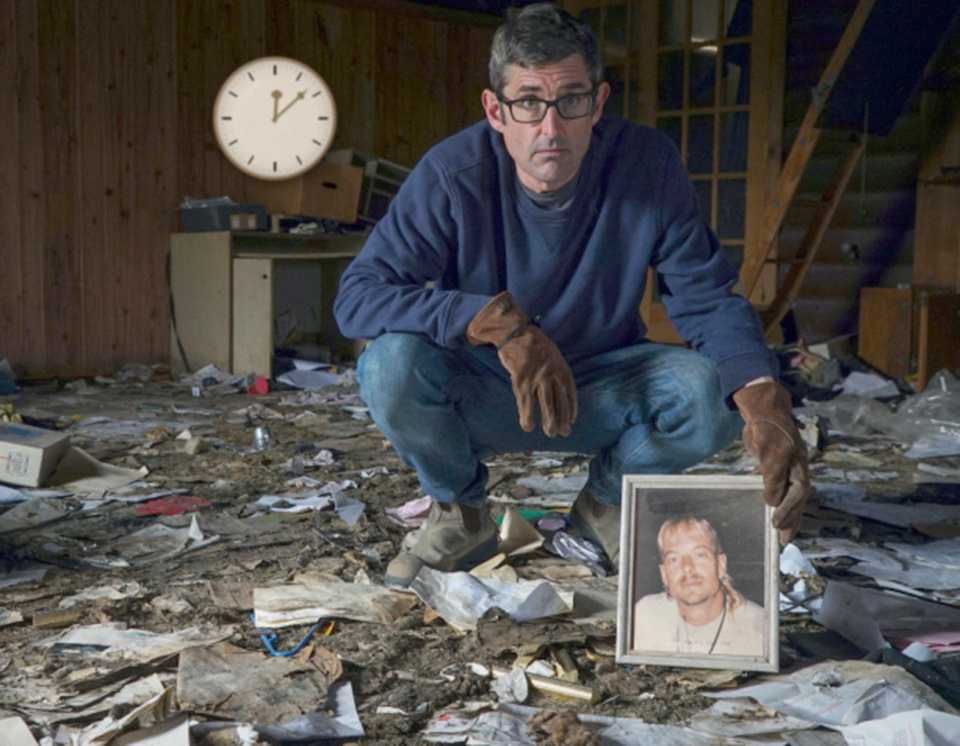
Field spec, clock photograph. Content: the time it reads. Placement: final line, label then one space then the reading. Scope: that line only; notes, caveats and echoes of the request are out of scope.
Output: 12:08
